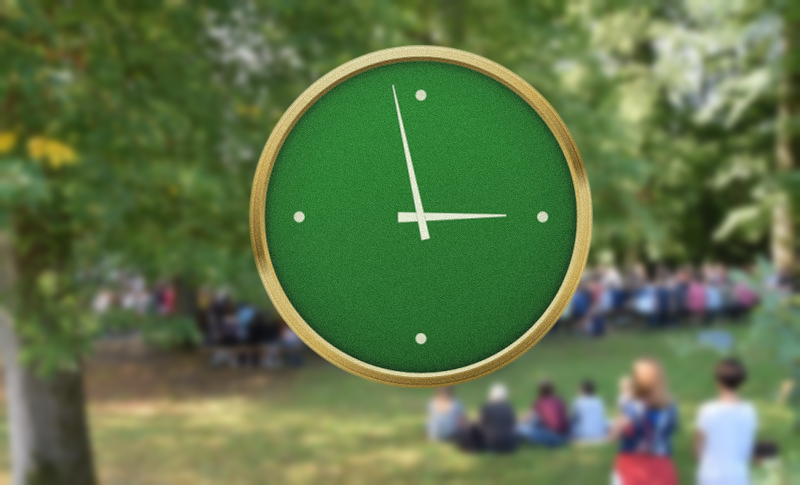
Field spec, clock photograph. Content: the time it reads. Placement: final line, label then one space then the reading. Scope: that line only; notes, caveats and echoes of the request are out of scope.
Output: 2:58
